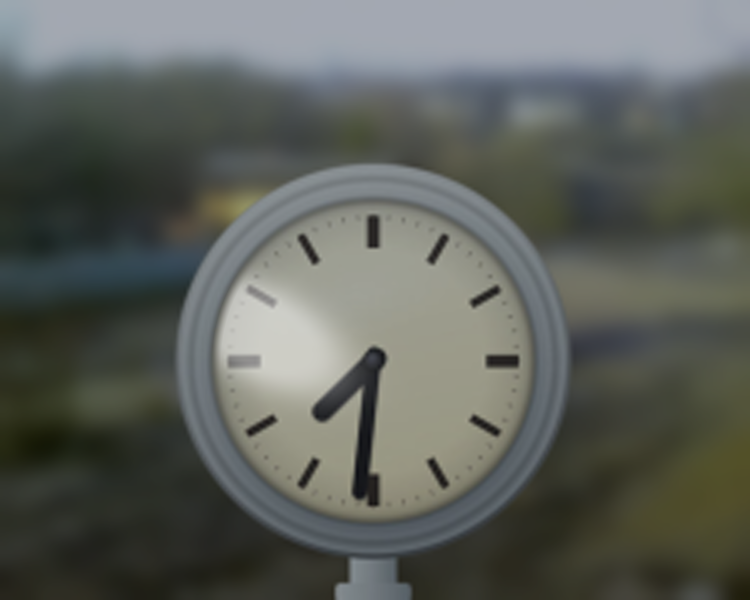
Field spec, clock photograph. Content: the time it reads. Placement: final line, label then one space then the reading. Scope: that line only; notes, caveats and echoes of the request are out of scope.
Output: 7:31
